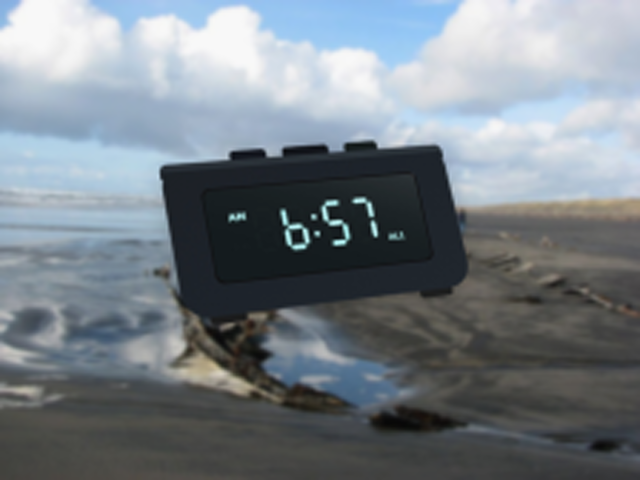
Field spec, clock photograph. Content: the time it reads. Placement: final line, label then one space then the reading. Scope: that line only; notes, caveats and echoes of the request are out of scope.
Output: 6:57
